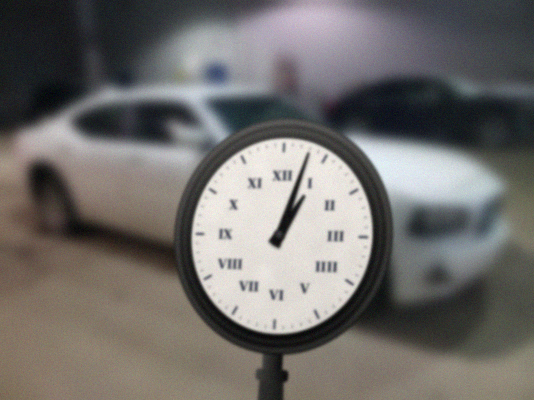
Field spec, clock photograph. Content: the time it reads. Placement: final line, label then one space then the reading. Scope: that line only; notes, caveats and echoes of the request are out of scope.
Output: 1:03
